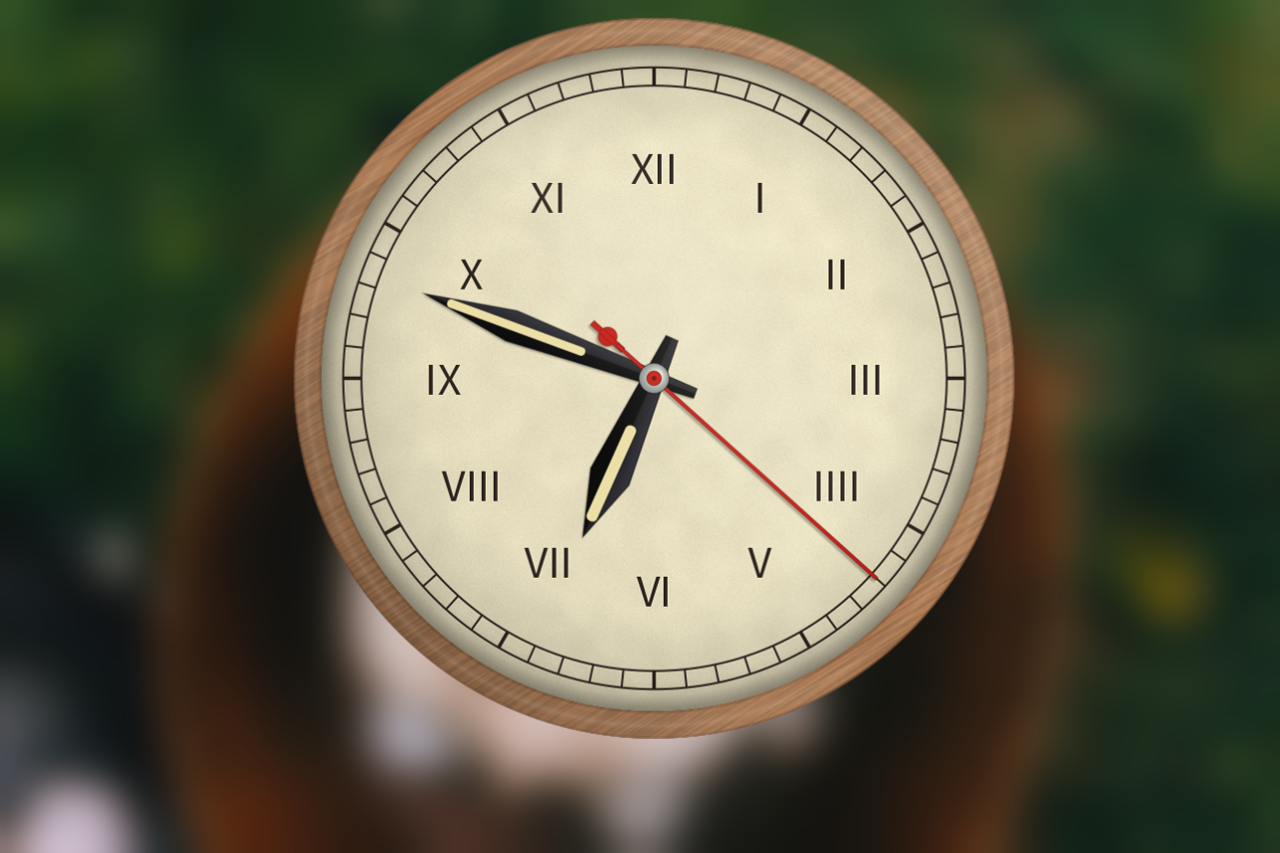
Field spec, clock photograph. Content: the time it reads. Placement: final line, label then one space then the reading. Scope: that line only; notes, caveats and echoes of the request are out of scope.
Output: 6:48:22
